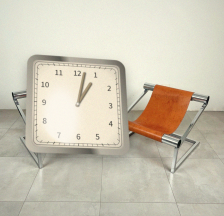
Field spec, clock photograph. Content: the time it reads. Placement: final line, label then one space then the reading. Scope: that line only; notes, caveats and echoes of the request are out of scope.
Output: 1:02
